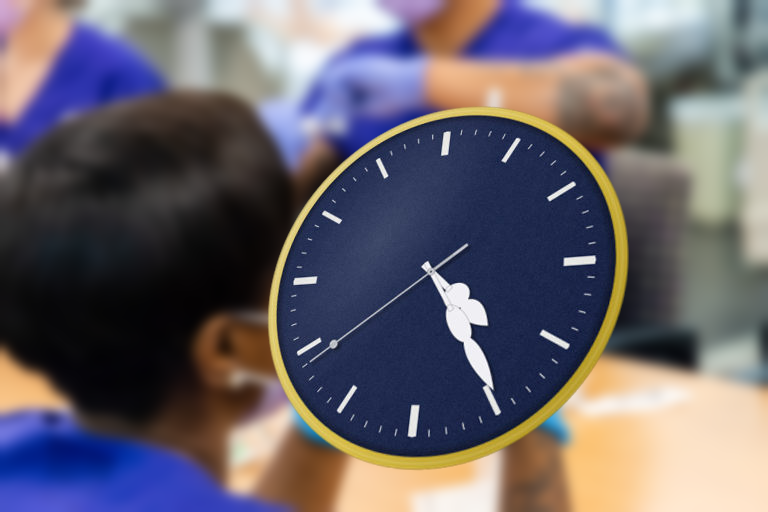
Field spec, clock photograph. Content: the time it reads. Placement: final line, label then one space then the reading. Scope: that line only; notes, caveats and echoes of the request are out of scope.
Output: 4:24:39
